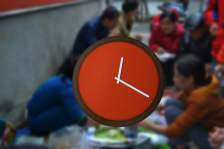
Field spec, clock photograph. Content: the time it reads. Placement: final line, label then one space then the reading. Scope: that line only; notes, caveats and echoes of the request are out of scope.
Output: 12:20
